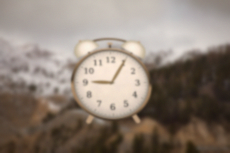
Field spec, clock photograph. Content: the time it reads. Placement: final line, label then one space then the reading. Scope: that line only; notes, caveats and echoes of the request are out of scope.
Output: 9:05
